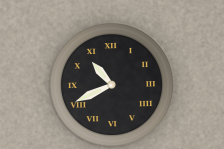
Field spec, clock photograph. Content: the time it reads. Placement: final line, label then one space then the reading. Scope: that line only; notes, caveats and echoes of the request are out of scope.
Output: 10:41
